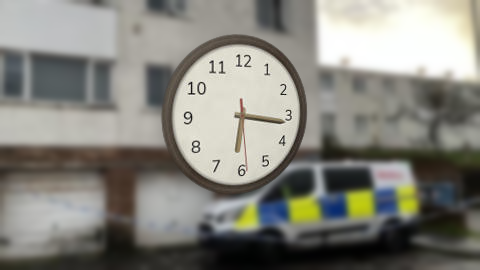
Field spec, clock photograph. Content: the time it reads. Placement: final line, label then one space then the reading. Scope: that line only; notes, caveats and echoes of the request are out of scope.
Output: 6:16:29
